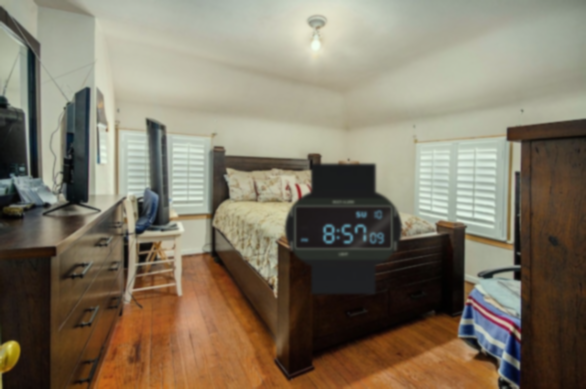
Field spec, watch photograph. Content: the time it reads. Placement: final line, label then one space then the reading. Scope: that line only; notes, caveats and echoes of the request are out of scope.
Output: 8:57
